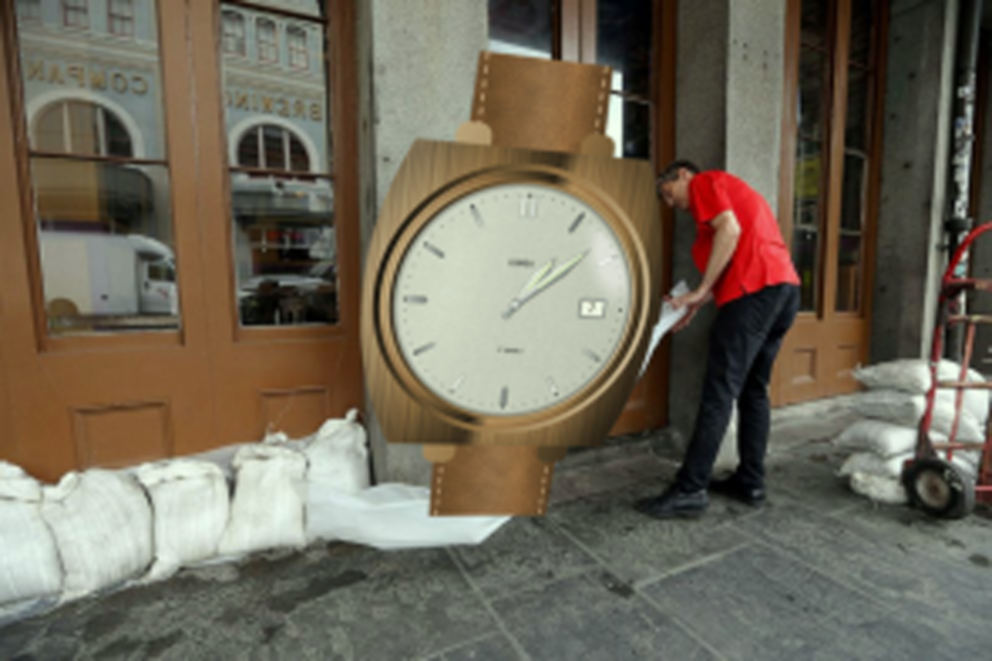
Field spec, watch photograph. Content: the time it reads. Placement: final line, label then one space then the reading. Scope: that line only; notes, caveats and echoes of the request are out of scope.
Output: 1:08
